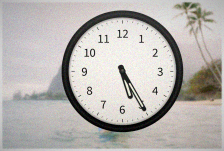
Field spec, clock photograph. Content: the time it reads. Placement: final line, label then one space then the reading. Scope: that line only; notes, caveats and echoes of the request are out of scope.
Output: 5:25
